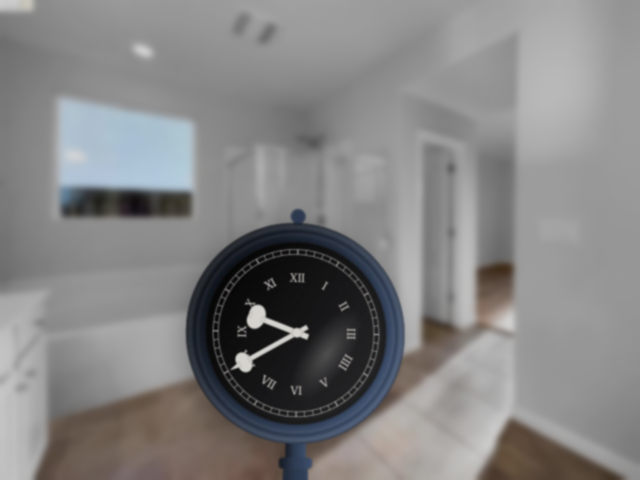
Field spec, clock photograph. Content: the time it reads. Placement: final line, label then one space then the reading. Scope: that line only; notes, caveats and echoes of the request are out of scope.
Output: 9:40
